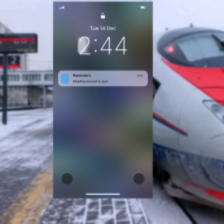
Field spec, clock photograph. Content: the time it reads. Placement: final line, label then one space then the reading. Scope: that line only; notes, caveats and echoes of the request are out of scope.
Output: 2:44
